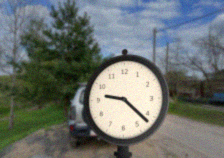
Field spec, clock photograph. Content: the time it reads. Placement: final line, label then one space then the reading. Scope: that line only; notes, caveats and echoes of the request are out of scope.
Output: 9:22
